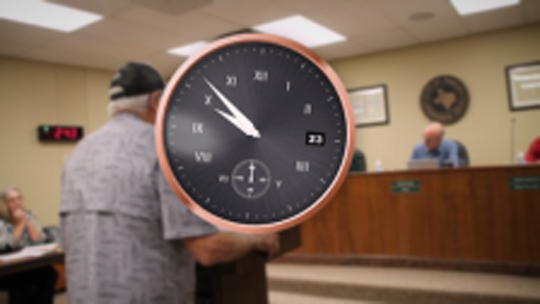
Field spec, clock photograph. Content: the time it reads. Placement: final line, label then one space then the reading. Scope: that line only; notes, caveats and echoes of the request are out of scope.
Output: 9:52
